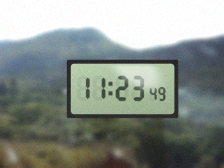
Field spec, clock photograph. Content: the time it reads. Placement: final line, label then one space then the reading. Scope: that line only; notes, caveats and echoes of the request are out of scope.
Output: 11:23:49
